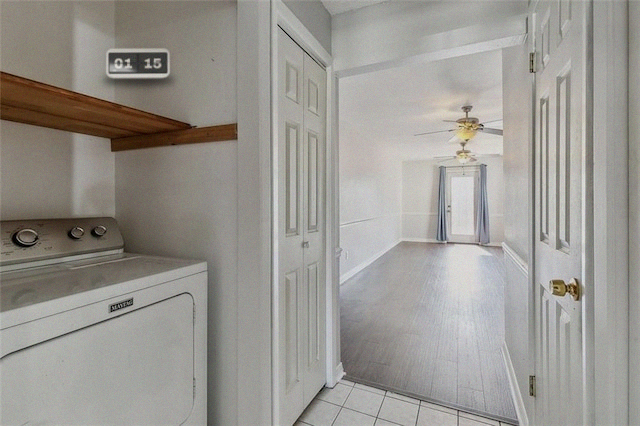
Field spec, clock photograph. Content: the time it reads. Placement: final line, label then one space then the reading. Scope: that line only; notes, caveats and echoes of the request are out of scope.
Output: 1:15
